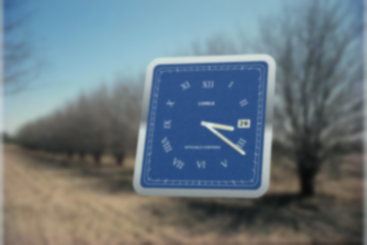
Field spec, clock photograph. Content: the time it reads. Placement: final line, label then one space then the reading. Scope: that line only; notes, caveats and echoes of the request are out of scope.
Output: 3:21
